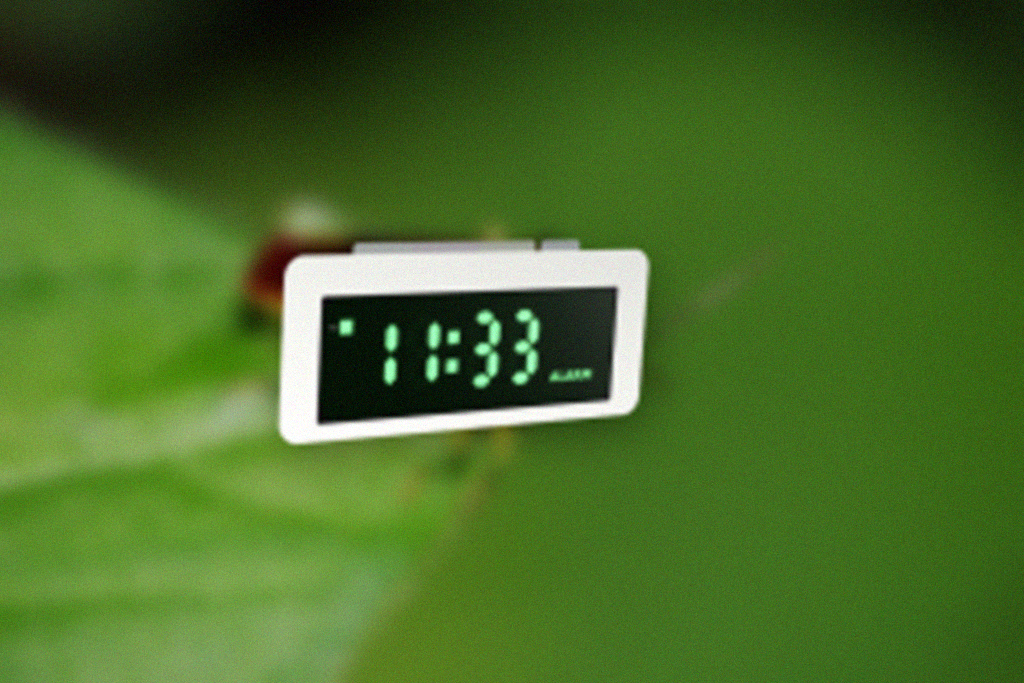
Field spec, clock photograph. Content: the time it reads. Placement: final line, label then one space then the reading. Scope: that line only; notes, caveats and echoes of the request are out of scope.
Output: 11:33
